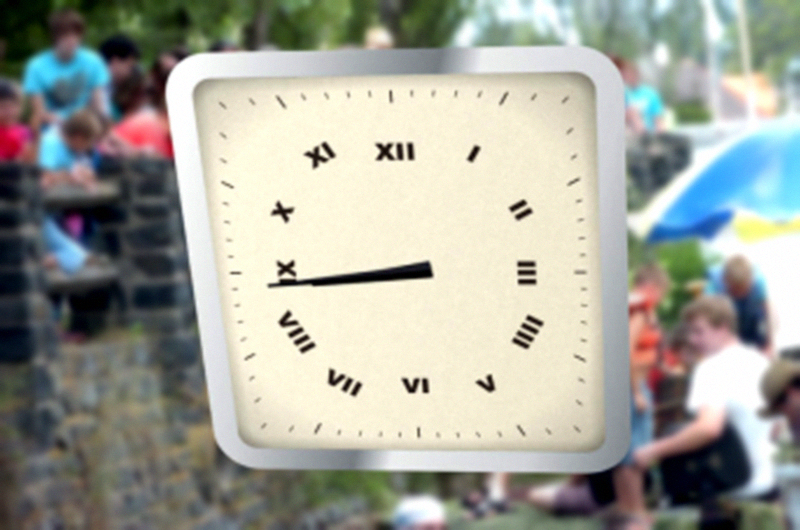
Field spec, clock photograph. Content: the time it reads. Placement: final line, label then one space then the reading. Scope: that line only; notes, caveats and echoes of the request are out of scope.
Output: 8:44
